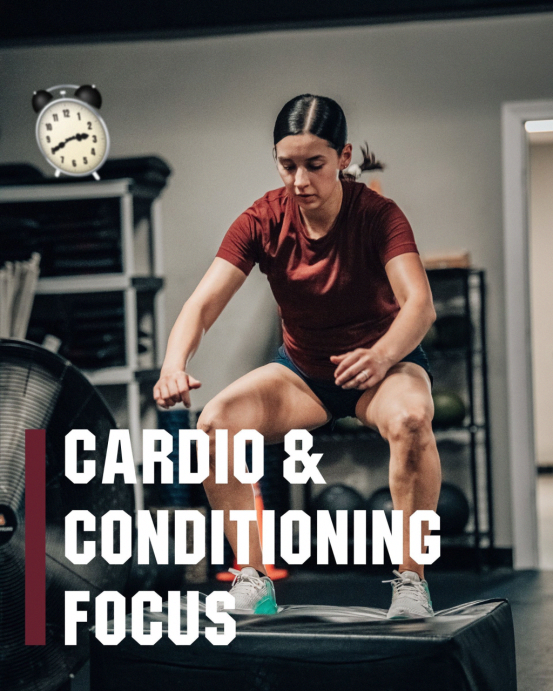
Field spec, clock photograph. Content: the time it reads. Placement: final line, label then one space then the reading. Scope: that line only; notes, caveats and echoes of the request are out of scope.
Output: 2:40
